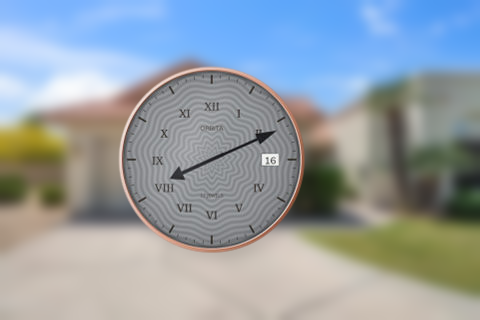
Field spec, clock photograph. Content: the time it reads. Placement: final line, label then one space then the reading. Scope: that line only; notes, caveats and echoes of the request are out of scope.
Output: 8:11
